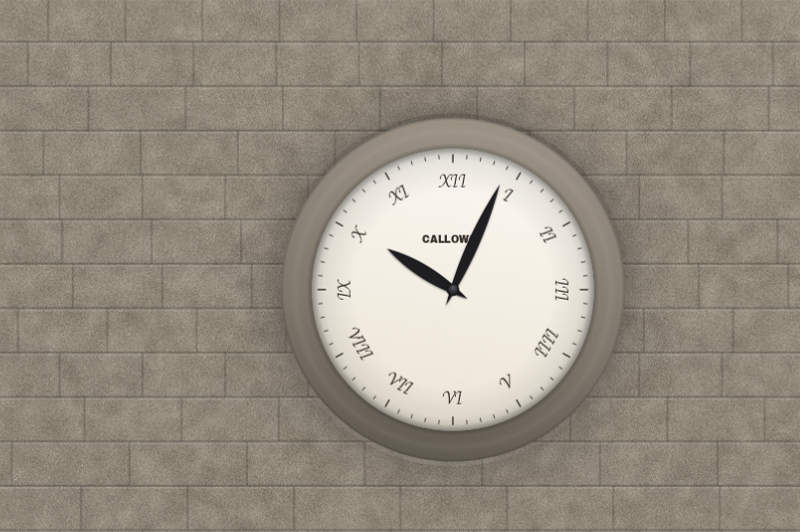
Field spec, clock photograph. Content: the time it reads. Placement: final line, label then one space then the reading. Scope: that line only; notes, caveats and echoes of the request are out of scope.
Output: 10:04
